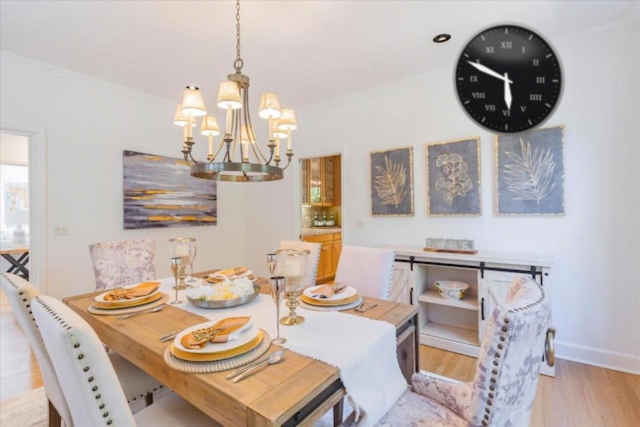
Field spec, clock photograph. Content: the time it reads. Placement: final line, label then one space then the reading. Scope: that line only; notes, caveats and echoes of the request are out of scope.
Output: 5:49
